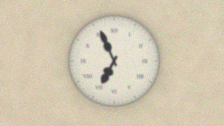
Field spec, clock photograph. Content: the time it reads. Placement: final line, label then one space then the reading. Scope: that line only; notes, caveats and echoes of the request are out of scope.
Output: 6:56
